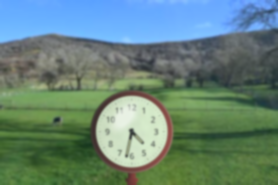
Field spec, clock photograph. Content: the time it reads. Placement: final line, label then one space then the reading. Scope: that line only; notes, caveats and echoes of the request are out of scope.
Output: 4:32
